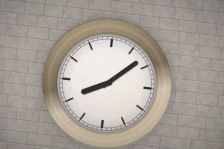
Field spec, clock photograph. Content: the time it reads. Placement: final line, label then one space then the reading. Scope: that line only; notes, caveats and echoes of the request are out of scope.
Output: 8:08
